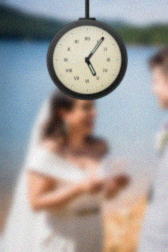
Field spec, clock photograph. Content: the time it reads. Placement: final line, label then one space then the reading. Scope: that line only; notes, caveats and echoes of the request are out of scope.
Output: 5:06
